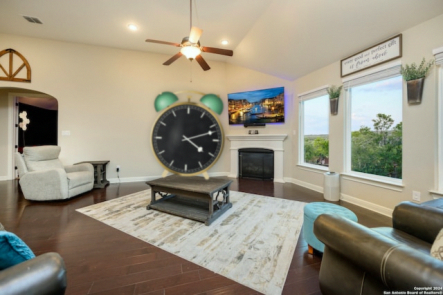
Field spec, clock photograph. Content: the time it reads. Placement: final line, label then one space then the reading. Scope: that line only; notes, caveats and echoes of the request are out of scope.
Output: 4:12
